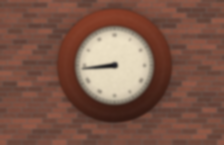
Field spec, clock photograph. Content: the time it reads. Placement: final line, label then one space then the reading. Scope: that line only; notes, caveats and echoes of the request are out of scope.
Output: 8:44
